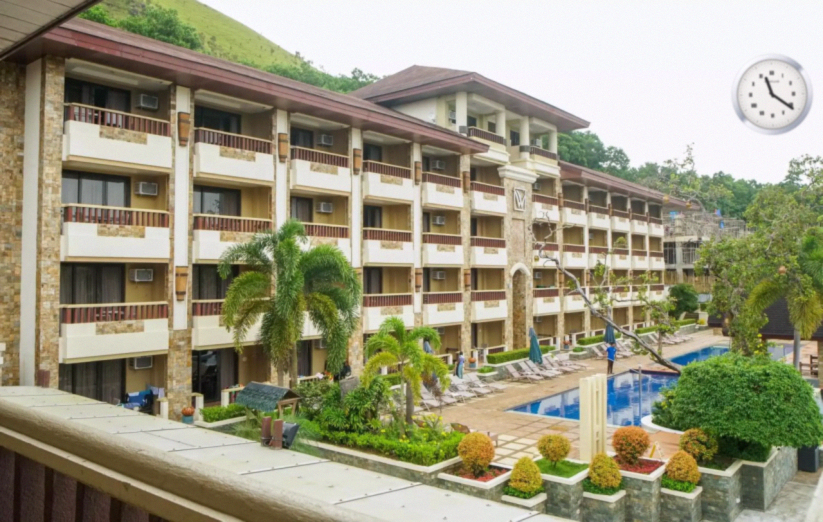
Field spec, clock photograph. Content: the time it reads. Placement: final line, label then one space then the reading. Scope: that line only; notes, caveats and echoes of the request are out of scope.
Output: 11:21
